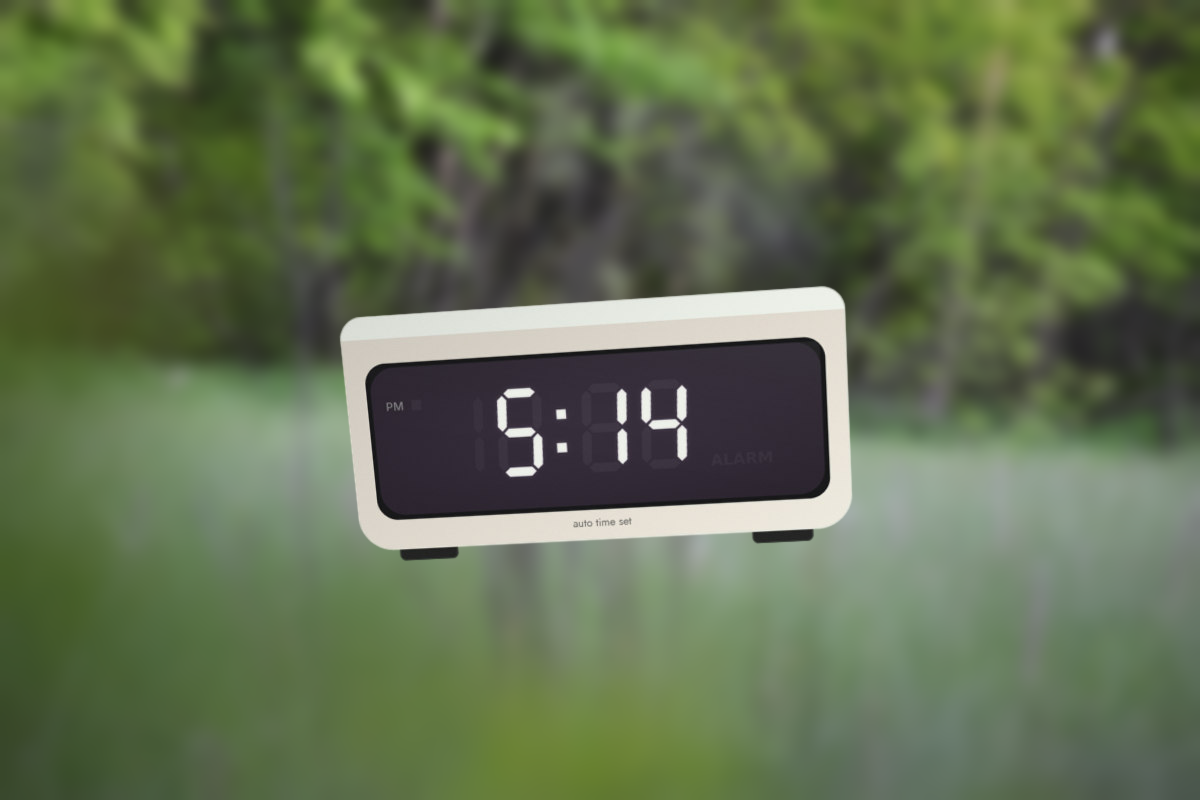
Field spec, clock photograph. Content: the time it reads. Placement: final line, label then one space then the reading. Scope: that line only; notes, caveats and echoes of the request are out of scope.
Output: 5:14
